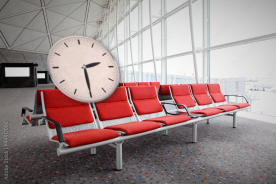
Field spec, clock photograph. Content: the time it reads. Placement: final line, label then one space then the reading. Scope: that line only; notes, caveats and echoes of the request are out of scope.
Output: 2:30
